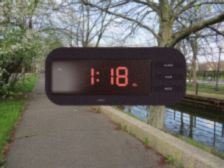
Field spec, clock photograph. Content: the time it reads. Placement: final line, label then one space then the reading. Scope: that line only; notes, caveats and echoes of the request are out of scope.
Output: 1:18
